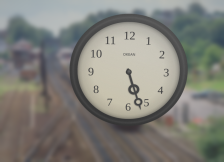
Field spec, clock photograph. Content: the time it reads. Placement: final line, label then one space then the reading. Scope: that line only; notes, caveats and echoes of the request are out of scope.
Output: 5:27
